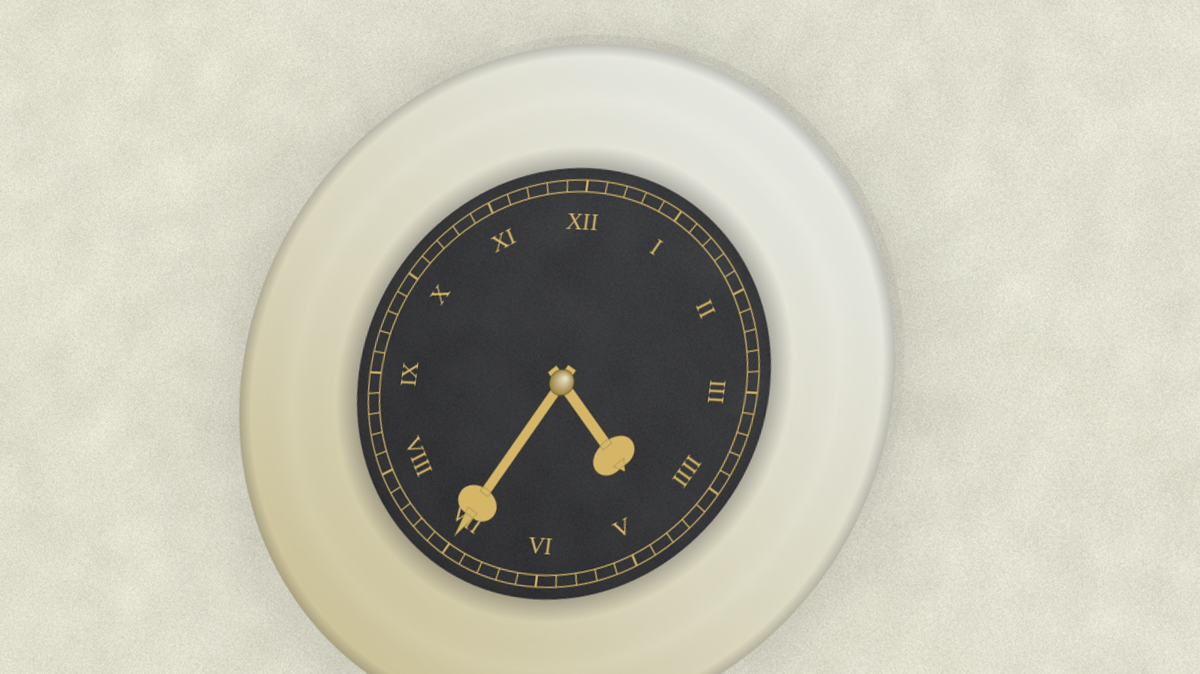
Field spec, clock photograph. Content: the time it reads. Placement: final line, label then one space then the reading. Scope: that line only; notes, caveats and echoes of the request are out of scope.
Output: 4:35
